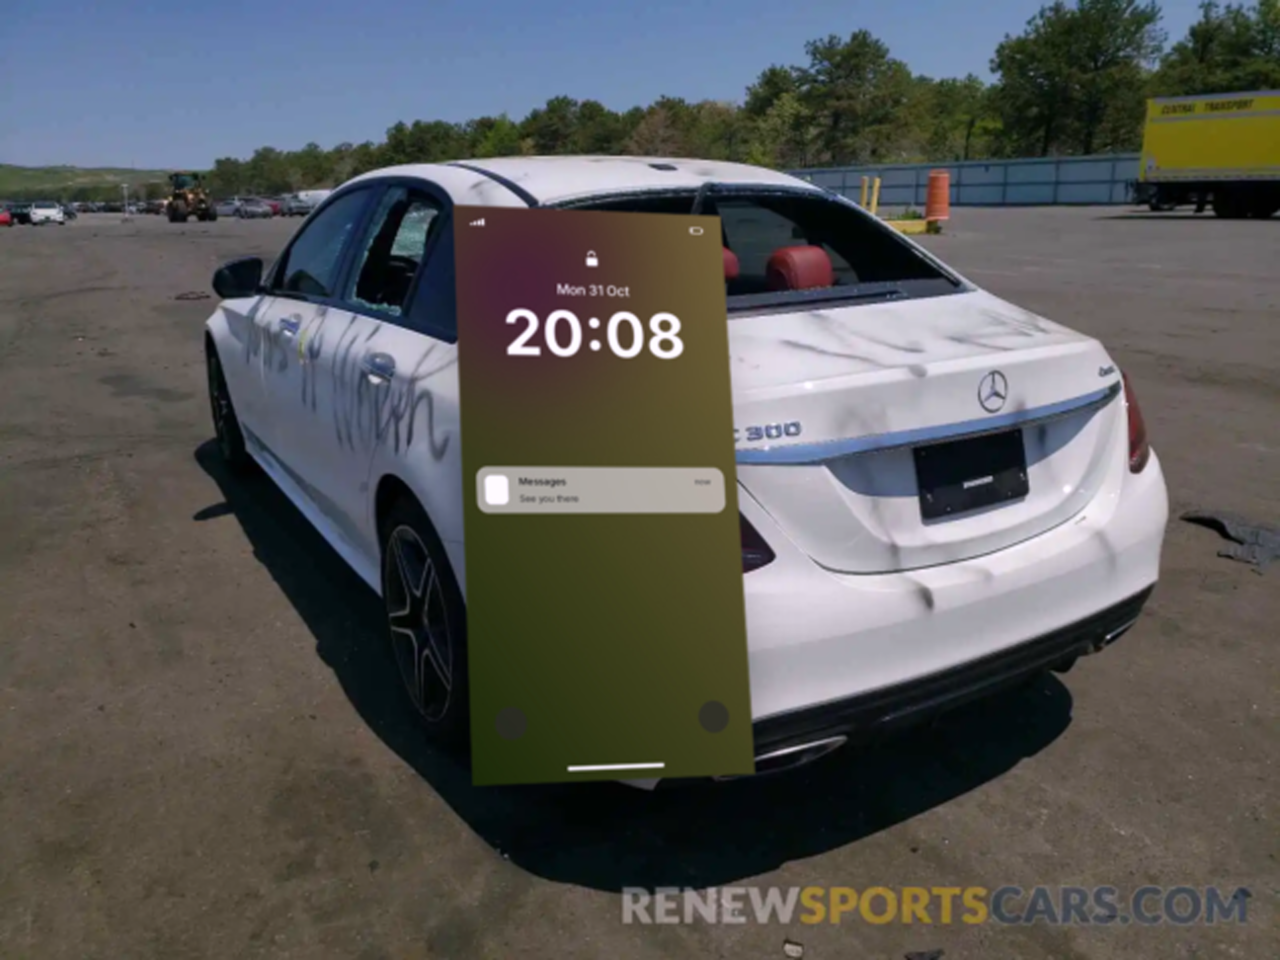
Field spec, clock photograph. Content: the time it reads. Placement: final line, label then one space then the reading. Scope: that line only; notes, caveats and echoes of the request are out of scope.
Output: 20:08
